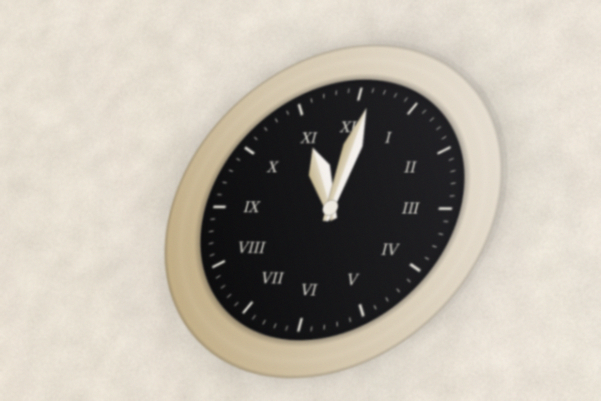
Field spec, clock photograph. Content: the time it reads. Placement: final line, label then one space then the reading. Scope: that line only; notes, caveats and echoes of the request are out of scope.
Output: 11:01
